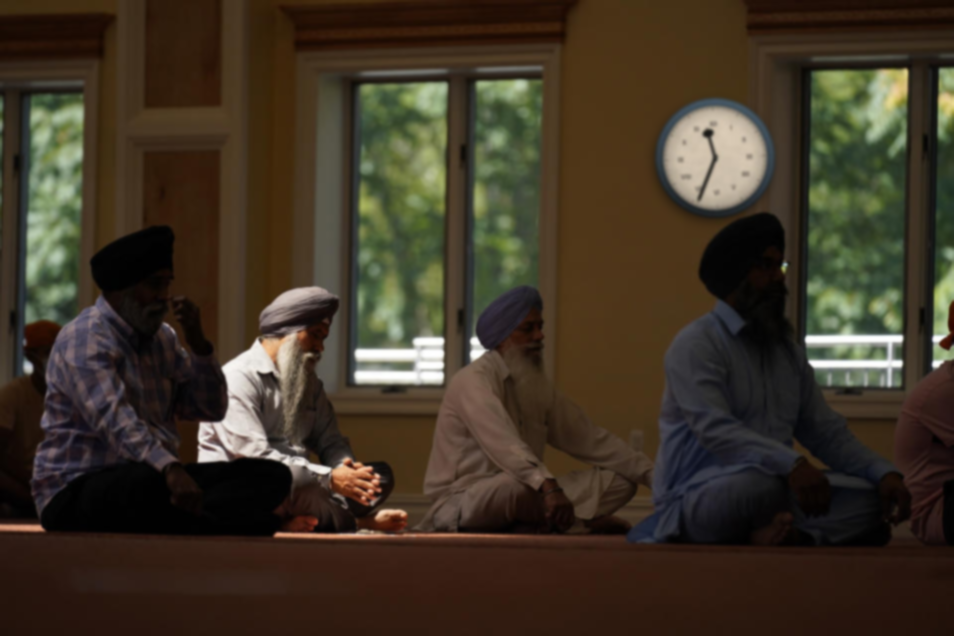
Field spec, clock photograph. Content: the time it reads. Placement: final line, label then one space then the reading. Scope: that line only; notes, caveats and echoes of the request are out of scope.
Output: 11:34
